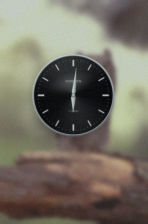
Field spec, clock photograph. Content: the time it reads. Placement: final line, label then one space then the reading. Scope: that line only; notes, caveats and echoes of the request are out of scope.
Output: 6:01
